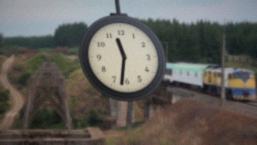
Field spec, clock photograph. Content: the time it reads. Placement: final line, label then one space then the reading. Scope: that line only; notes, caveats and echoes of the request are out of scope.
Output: 11:32
